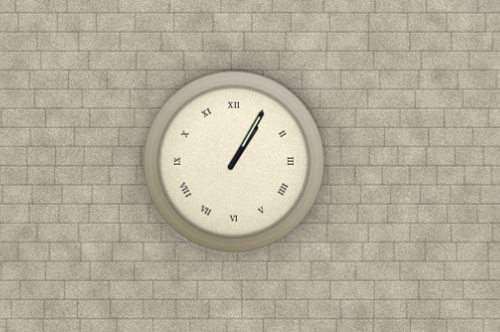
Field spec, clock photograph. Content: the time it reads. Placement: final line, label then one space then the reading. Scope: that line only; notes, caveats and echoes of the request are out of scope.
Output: 1:05
